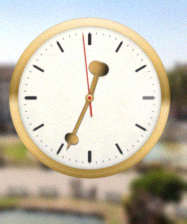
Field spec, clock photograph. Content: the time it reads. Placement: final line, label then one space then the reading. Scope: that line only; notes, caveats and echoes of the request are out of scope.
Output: 12:33:59
